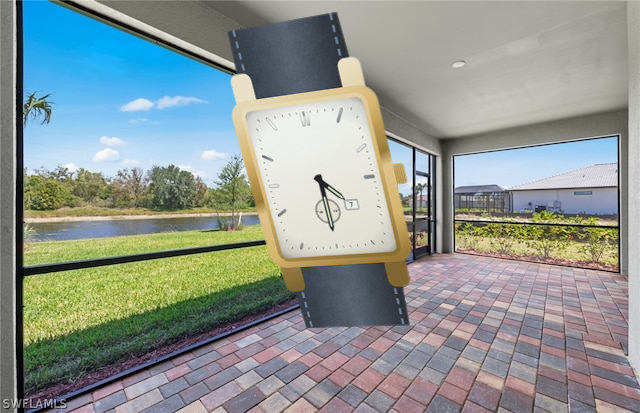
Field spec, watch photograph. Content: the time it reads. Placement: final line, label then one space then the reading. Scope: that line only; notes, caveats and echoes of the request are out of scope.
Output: 4:30
